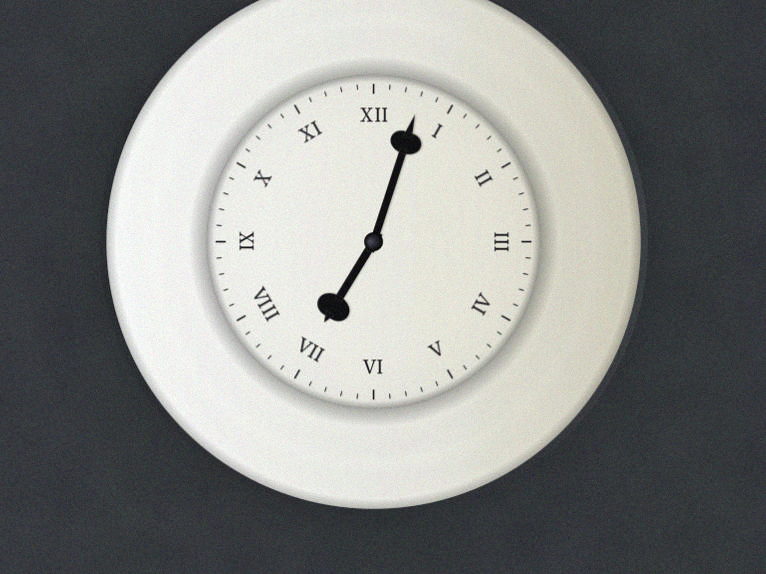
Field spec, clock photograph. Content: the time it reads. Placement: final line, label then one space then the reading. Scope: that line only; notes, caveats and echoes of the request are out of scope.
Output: 7:03
